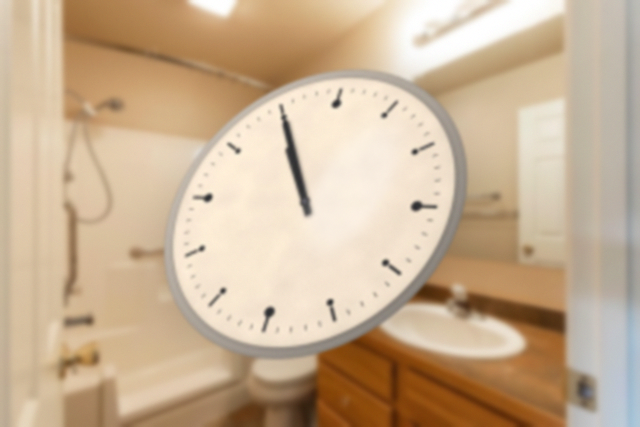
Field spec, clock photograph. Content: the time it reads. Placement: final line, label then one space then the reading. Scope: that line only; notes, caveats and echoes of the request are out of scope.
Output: 10:55
